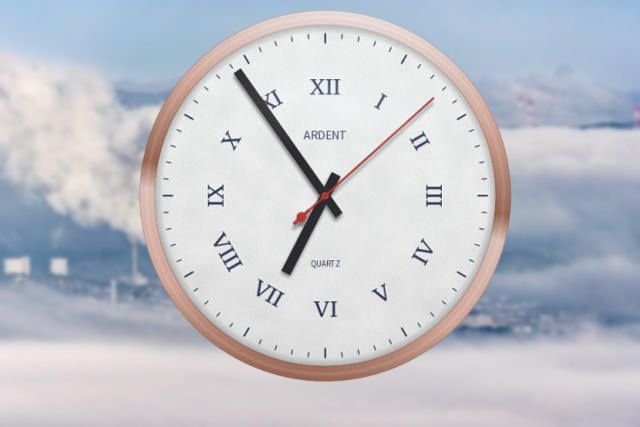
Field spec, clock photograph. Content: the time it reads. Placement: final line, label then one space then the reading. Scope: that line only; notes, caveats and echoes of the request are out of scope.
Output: 6:54:08
